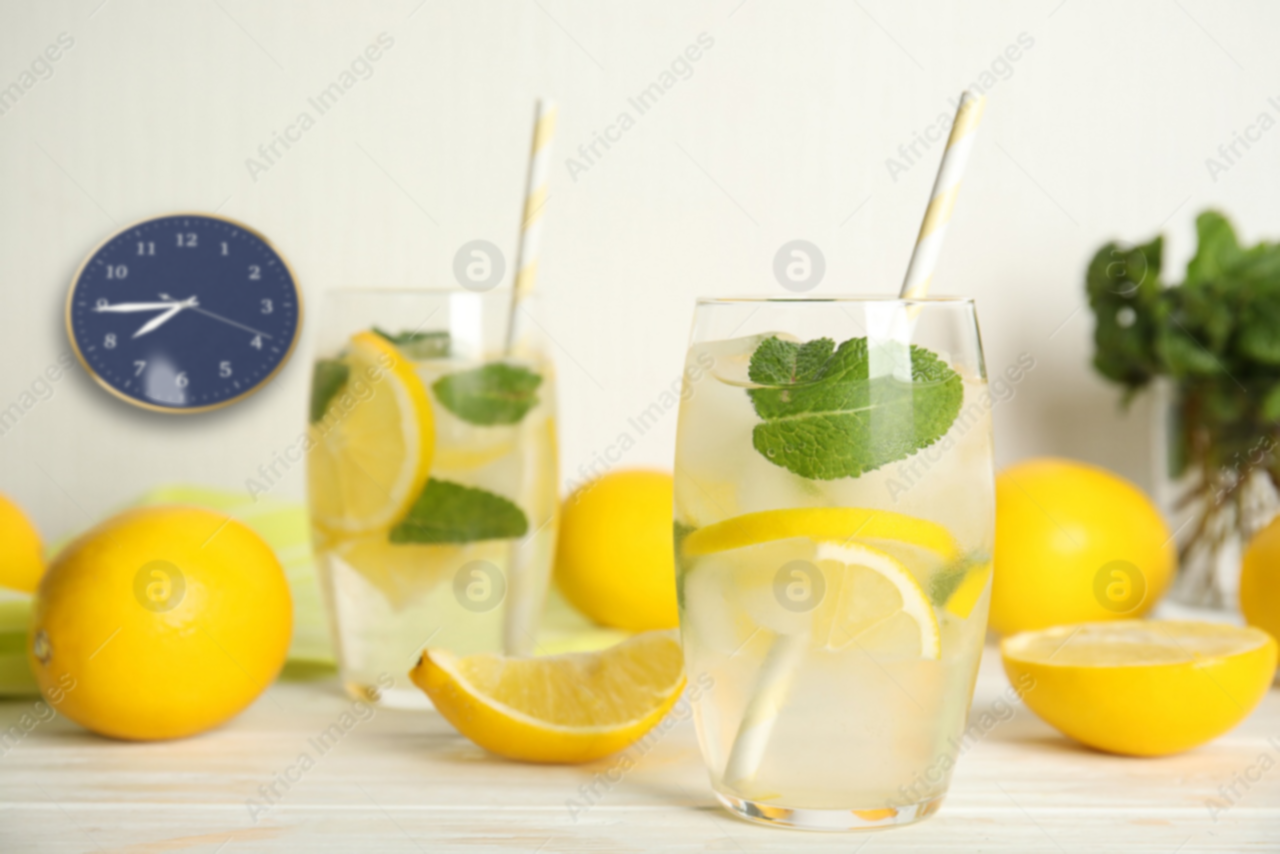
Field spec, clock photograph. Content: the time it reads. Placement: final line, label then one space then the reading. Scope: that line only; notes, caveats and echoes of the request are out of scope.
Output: 7:44:19
